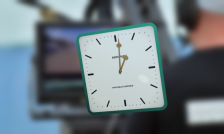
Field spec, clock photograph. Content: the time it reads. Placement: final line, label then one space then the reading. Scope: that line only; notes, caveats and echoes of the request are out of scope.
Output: 1:01
